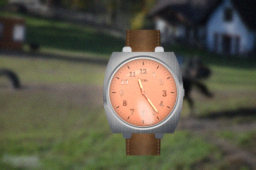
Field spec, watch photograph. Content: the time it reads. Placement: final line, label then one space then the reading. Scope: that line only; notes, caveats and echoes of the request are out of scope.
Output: 11:24
